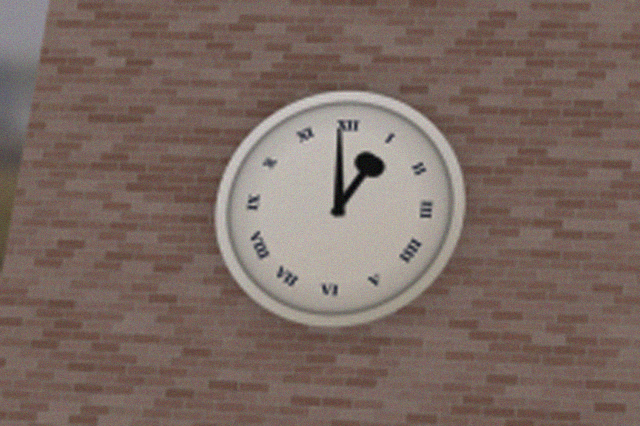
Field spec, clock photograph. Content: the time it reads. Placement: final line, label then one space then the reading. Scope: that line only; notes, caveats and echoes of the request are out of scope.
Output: 12:59
